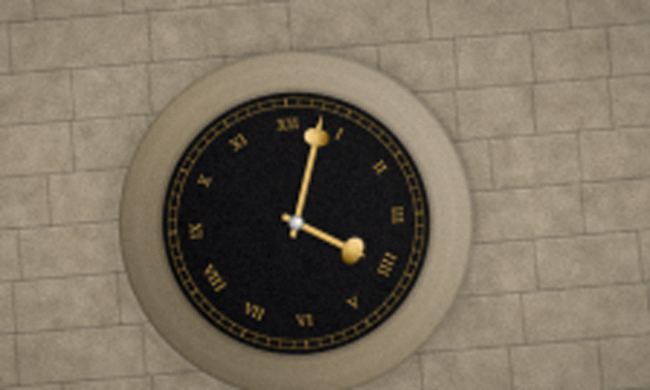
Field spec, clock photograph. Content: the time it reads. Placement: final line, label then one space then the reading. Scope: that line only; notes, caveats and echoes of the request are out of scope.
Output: 4:03
